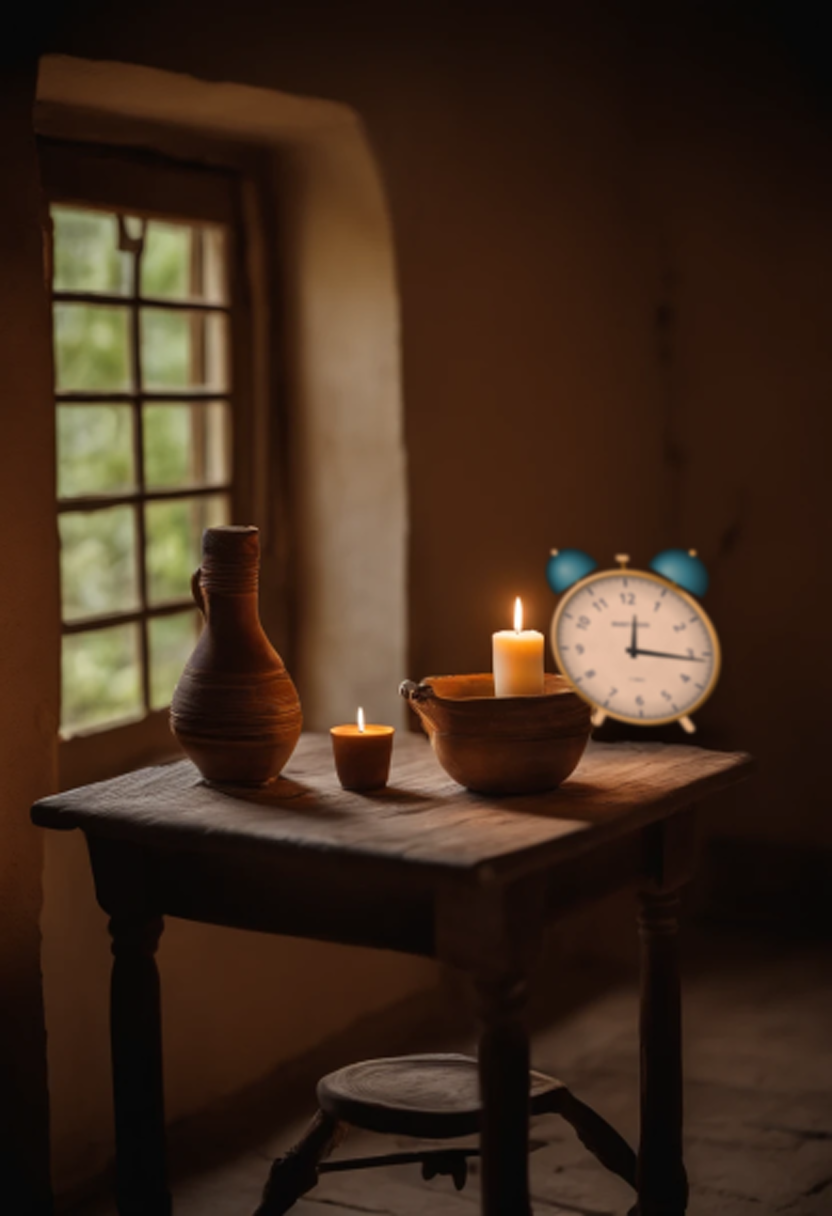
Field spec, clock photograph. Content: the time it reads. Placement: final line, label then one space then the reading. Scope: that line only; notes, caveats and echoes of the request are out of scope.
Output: 12:16
